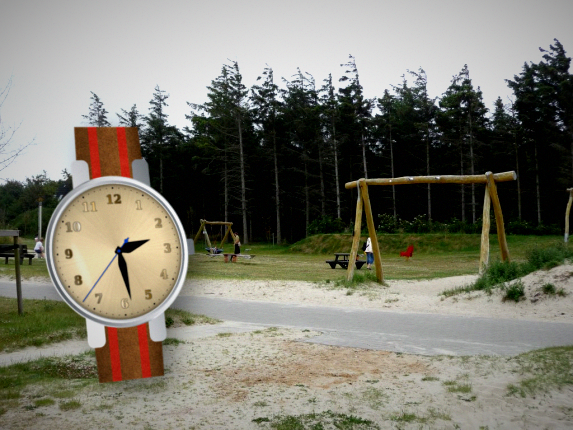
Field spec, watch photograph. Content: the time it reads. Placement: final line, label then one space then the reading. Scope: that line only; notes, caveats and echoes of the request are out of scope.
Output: 2:28:37
